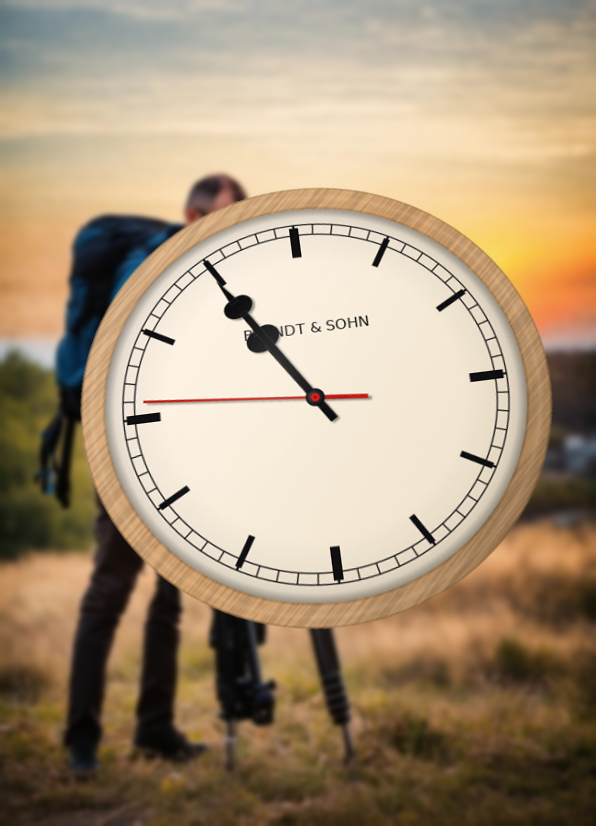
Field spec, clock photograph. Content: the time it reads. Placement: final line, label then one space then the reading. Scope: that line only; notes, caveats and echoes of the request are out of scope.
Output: 10:54:46
